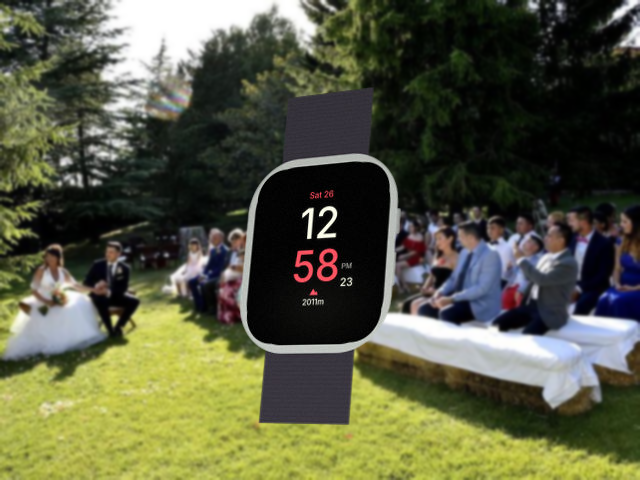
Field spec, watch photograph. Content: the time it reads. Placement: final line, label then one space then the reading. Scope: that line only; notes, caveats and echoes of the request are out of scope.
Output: 12:58:23
